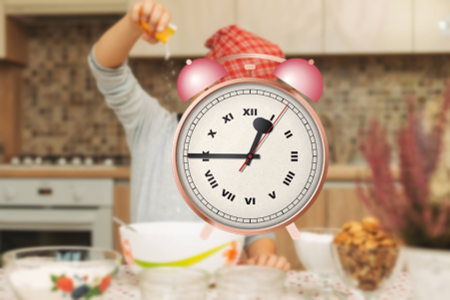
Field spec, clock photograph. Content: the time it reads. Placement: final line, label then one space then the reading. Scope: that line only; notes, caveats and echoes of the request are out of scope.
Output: 12:45:06
